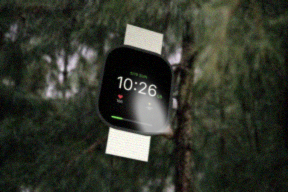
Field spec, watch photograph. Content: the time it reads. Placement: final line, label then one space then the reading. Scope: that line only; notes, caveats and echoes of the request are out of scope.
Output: 10:26
